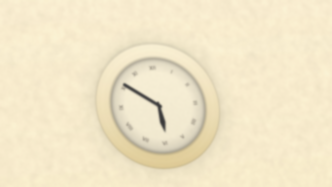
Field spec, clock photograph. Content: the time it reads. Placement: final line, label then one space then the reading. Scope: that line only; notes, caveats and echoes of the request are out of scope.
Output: 5:51
